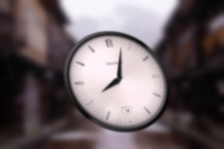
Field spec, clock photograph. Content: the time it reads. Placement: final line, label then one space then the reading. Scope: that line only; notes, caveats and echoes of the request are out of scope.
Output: 8:03
